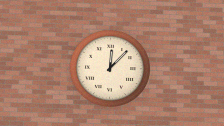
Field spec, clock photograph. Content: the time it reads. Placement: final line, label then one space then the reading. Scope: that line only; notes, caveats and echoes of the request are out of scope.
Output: 12:07
